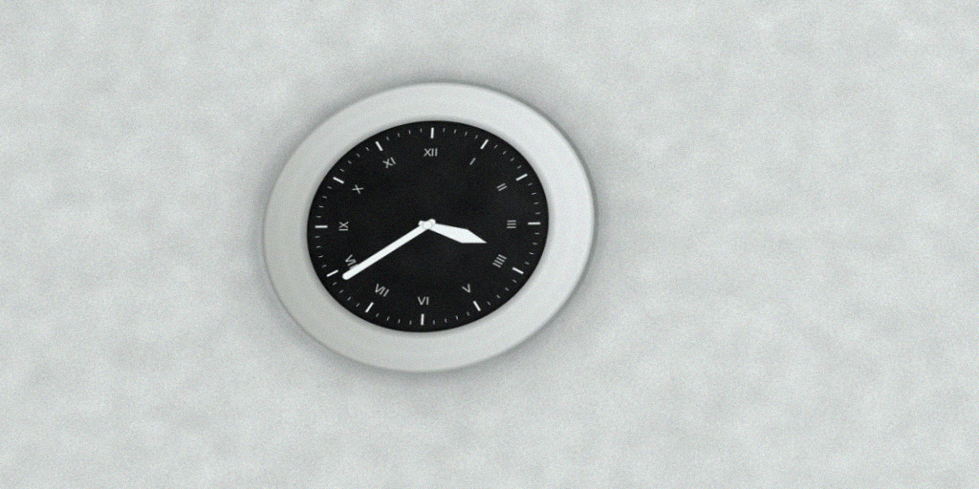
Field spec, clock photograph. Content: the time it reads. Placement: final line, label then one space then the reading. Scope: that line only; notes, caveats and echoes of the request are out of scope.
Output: 3:39
